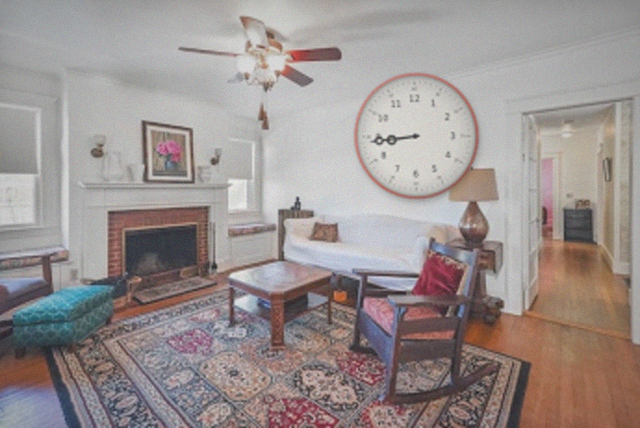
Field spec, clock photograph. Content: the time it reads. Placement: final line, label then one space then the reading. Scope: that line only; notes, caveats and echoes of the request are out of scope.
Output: 8:44
